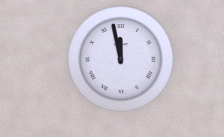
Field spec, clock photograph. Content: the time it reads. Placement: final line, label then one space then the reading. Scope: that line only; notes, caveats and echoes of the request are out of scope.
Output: 11:58
